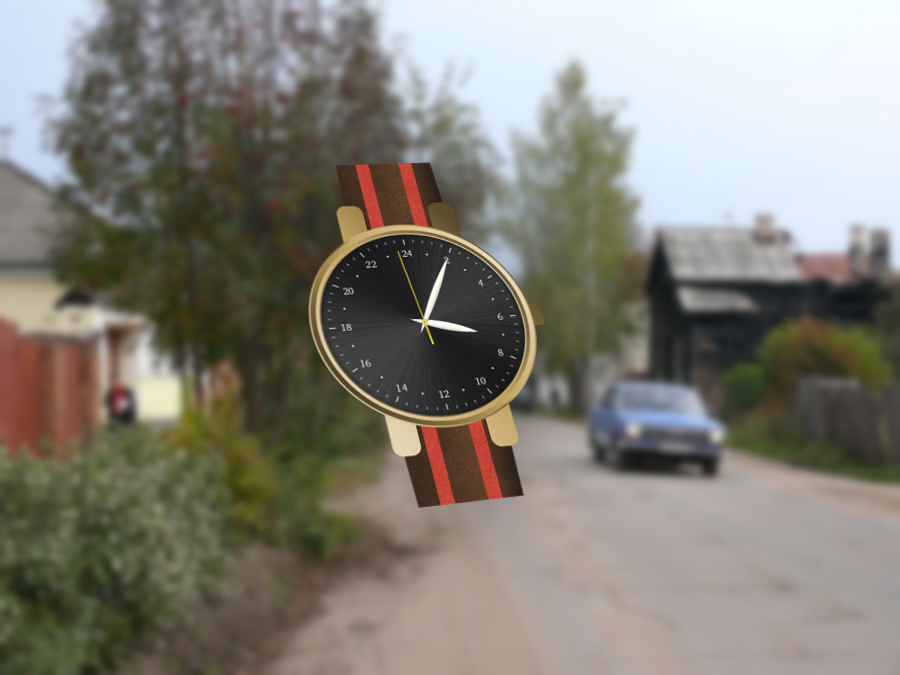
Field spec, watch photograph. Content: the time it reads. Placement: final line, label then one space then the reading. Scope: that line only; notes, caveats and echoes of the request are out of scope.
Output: 7:04:59
